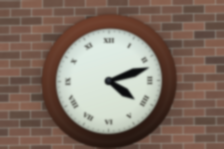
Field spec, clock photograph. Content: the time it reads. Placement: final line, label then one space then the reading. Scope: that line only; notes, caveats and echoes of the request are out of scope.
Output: 4:12
